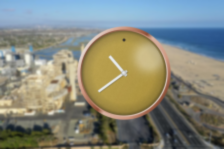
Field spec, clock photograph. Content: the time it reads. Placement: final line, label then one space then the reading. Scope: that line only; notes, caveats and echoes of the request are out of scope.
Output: 10:39
